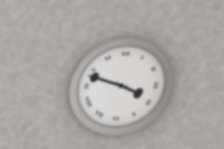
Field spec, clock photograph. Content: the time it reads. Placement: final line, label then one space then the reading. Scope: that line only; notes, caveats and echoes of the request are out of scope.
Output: 3:48
